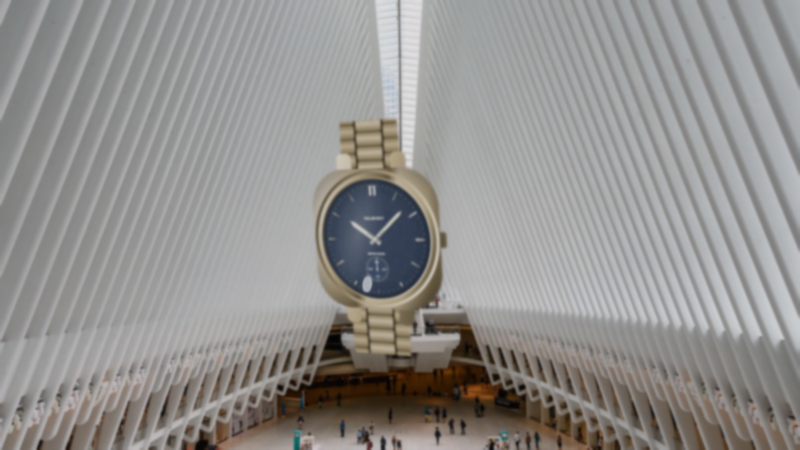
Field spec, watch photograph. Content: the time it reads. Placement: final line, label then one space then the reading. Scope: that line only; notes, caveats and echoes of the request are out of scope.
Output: 10:08
